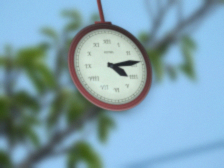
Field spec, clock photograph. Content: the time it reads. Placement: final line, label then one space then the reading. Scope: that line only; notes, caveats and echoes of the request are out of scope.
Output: 4:14
